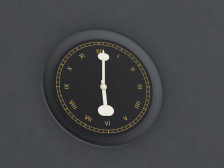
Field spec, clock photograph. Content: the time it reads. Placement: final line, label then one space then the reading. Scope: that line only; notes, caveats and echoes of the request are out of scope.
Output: 6:01
